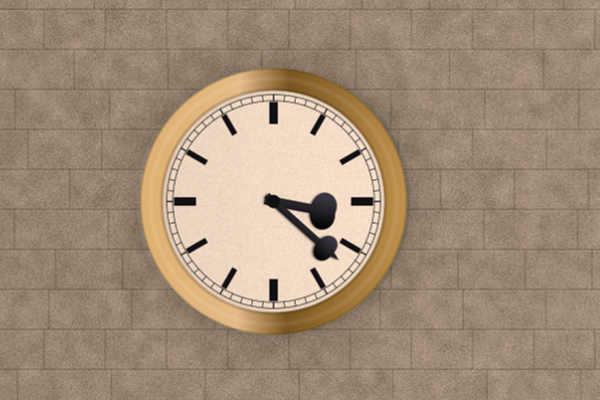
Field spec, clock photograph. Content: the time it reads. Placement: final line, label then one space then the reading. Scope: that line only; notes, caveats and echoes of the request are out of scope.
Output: 3:22
